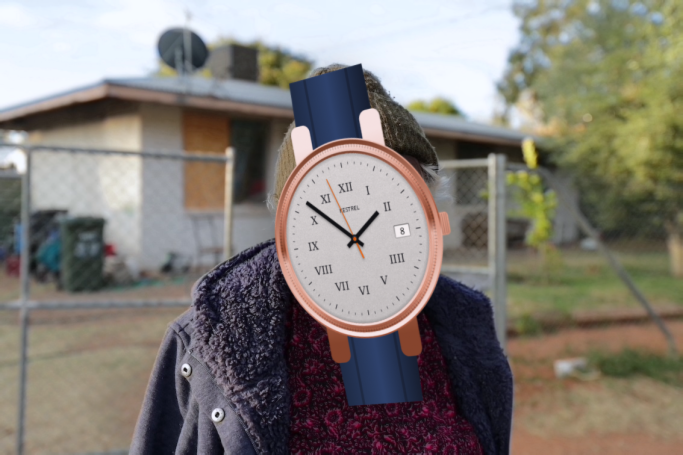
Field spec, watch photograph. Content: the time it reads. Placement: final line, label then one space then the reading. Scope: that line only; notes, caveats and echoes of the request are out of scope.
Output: 1:51:57
